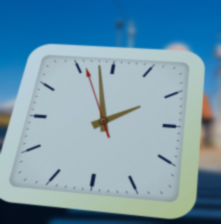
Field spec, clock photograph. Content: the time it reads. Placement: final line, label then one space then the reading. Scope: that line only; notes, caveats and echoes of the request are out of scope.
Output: 1:57:56
